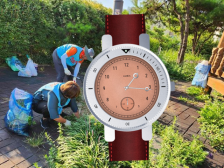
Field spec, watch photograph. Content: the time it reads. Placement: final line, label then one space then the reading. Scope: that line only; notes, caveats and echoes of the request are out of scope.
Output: 1:16
